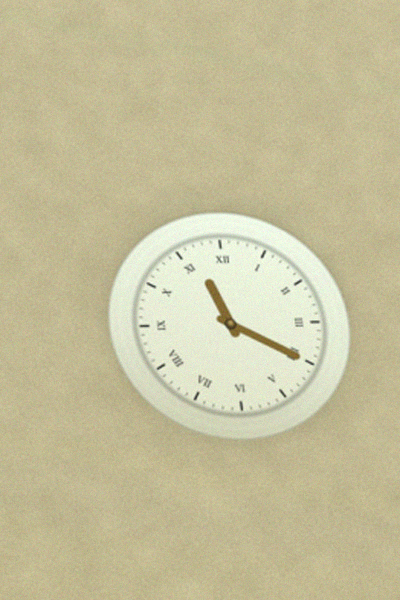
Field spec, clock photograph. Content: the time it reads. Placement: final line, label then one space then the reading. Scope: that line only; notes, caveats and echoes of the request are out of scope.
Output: 11:20
